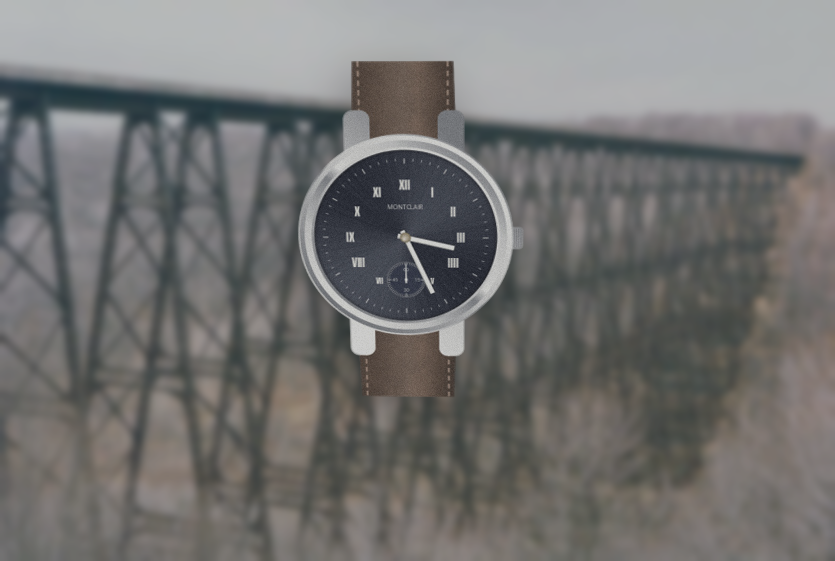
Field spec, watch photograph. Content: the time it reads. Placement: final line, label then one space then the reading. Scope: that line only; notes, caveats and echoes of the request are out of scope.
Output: 3:26
